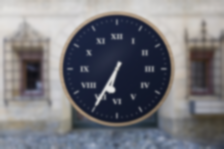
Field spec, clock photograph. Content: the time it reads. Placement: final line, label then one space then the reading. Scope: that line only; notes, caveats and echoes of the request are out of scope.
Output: 6:35
